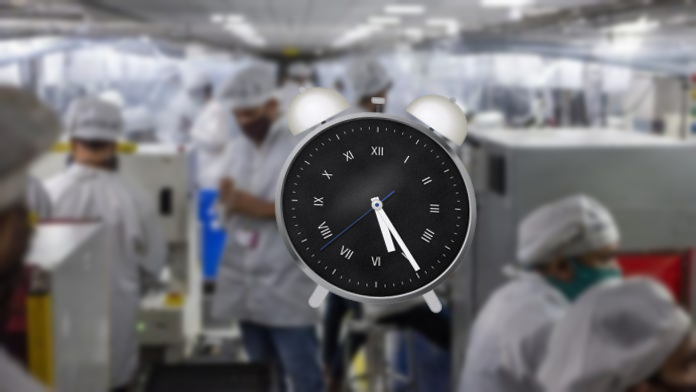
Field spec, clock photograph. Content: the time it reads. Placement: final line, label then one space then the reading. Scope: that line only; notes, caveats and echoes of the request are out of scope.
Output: 5:24:38
